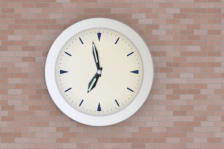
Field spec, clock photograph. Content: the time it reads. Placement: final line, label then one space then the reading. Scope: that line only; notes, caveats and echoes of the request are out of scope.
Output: 6:58
